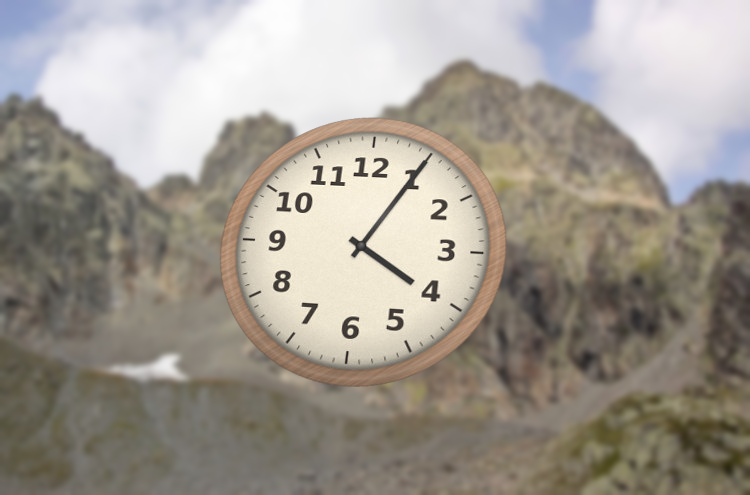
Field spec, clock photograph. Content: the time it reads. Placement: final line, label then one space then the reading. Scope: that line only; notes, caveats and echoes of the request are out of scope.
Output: 4:05
